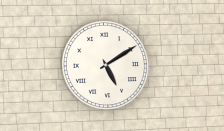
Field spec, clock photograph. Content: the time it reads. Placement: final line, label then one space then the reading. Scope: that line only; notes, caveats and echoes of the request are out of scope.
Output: 5:10
